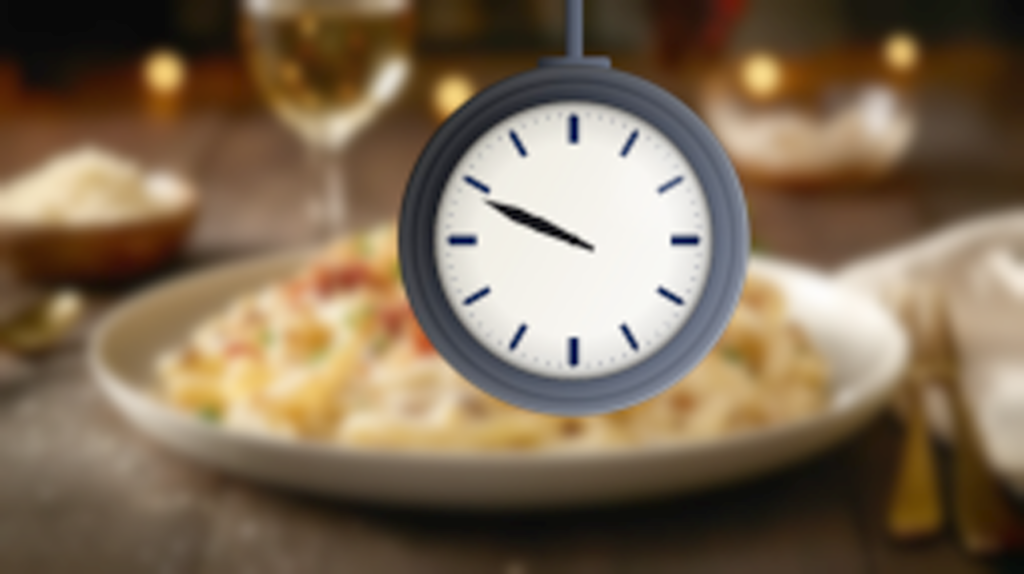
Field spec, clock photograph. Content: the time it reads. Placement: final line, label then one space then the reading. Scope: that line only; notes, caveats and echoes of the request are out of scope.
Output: 9:49
